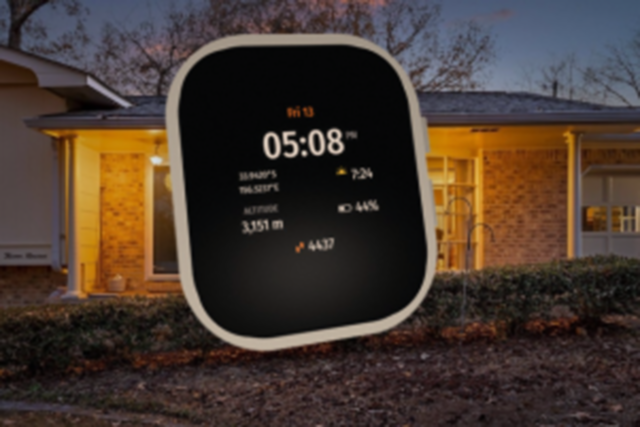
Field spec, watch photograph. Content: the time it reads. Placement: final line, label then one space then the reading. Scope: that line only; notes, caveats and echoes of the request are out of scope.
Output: 5:08
